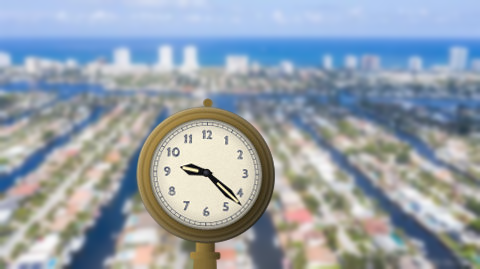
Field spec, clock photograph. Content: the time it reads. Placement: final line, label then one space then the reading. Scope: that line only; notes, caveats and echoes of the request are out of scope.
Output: 9:22
